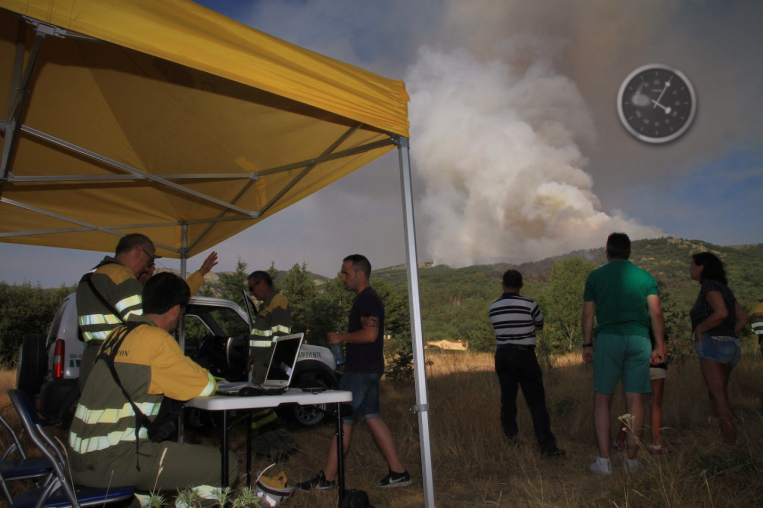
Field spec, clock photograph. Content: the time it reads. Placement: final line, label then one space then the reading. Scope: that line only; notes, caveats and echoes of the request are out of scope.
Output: 4:05
